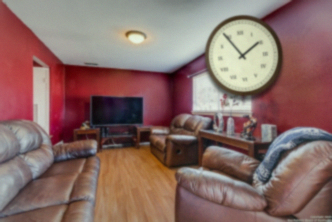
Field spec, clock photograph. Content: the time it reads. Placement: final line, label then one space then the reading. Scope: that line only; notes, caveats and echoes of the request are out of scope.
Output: 1:54
